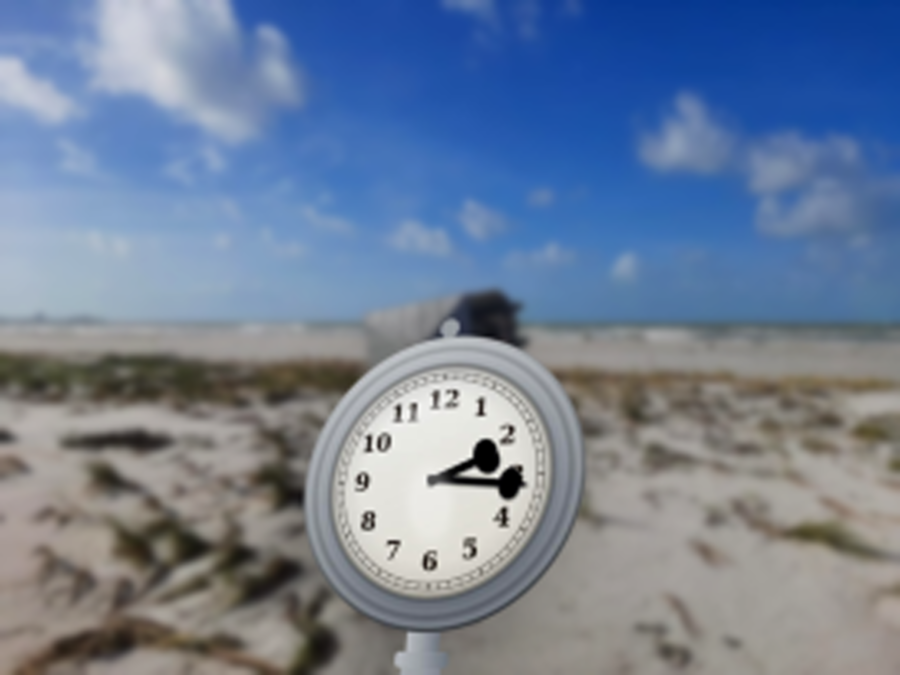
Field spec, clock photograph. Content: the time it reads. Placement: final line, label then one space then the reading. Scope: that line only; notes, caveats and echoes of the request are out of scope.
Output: 2:16
